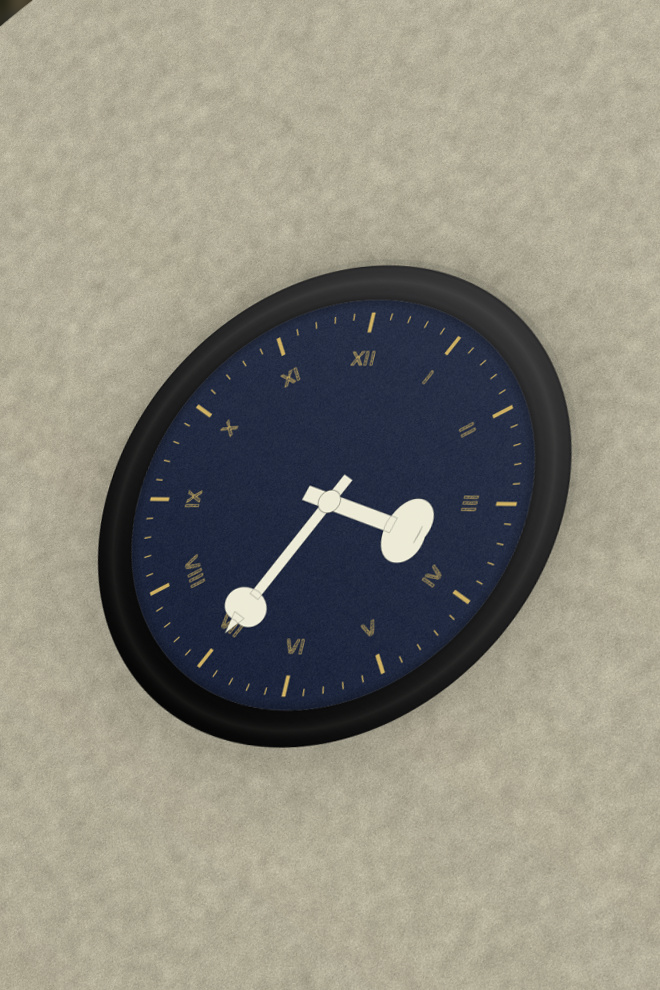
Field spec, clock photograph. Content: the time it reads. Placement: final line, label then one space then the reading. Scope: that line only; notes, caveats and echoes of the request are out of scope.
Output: 3:35
